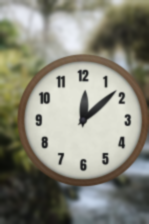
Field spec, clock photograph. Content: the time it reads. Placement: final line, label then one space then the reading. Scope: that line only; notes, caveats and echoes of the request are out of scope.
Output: 12:08
